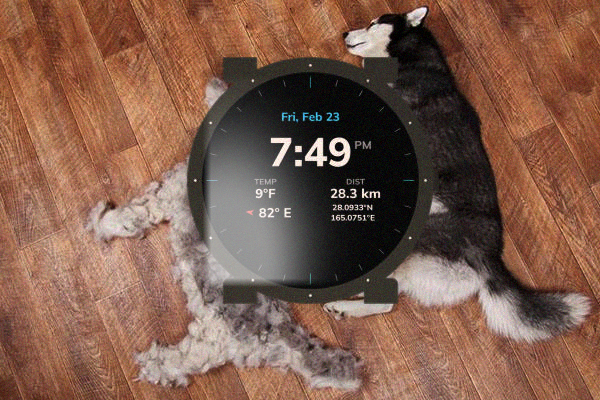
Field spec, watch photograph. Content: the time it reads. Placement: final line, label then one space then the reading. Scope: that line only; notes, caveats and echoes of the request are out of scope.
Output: 7:49
